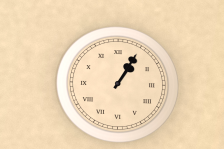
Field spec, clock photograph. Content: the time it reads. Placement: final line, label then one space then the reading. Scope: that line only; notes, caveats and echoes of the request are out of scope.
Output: 1:05
